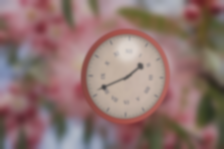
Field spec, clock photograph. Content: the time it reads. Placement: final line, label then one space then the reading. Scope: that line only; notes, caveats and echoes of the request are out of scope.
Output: 1:41
